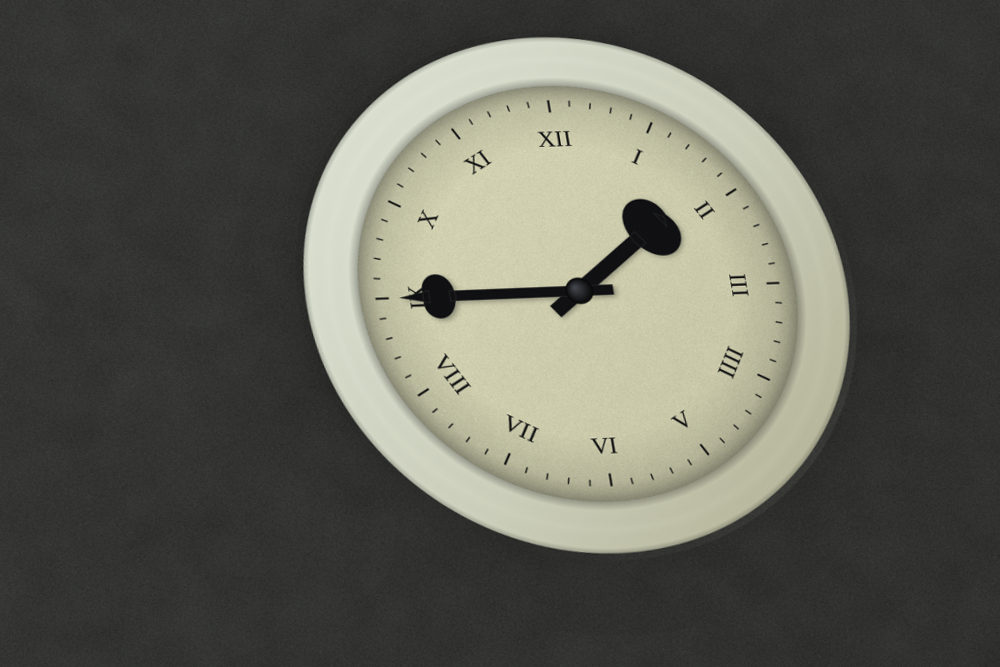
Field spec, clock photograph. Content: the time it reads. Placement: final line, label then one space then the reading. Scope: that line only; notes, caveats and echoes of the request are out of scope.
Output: 1:45
